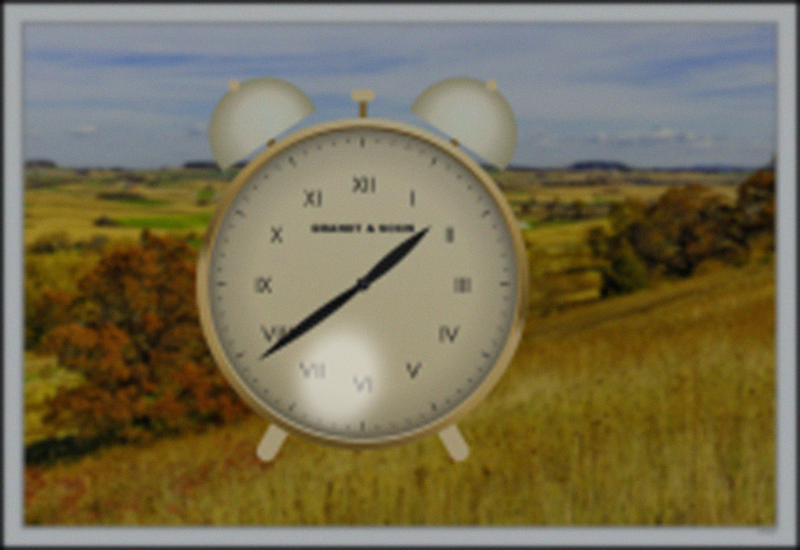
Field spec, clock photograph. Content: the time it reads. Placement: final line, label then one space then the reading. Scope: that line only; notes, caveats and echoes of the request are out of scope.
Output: 1:39
